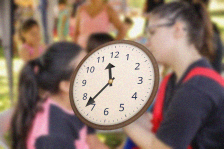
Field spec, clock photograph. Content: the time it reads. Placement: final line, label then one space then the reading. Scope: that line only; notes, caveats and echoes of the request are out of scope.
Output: 11:37
